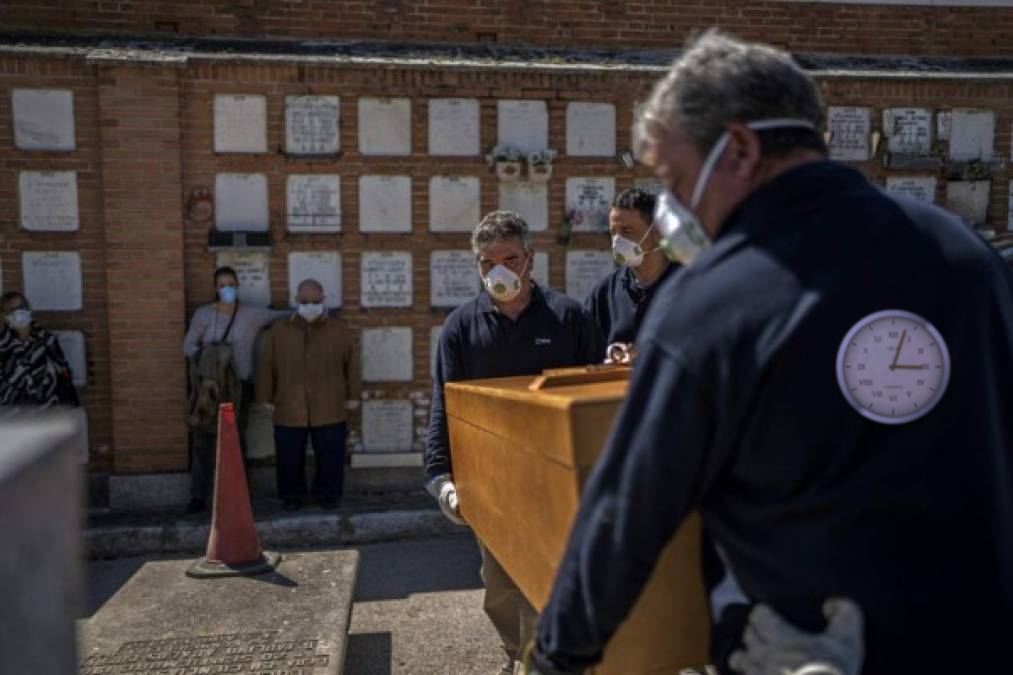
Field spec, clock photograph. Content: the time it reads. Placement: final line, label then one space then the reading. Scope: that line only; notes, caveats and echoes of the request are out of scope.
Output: 3:03
